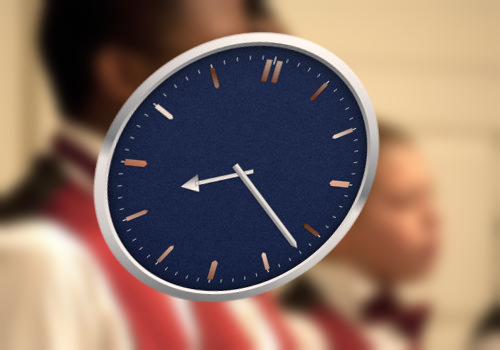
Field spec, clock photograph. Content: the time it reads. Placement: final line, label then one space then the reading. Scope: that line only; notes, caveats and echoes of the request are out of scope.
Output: 8:22
